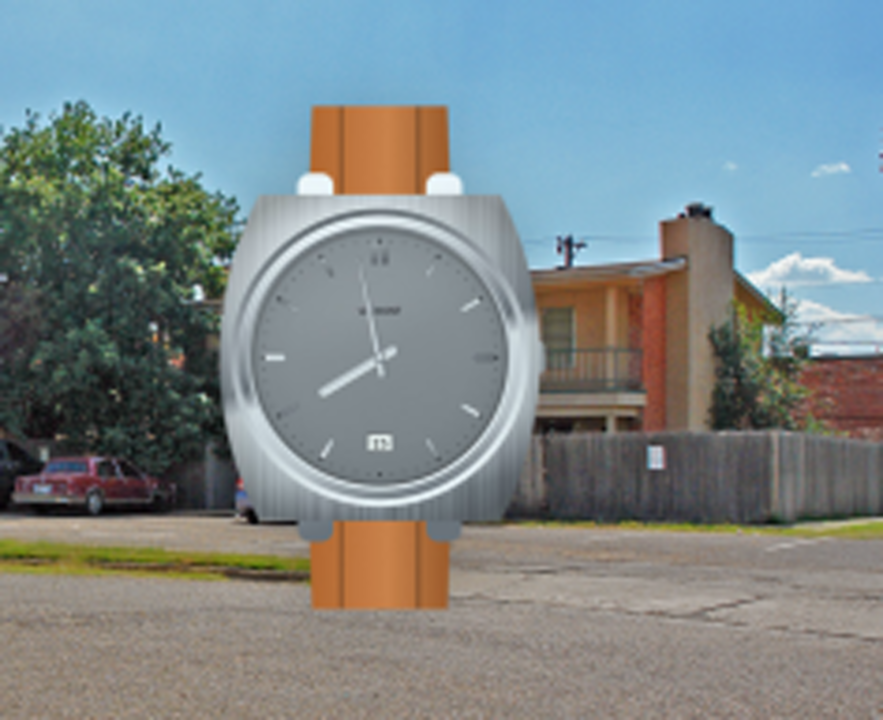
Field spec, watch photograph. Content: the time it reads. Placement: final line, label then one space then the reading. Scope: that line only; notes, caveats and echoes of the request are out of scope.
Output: 7:58
